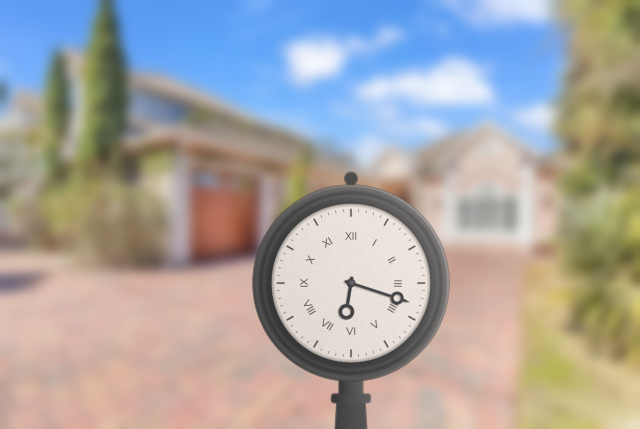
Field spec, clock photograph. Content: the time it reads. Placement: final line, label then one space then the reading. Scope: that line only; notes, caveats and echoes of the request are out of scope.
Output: 6:18
